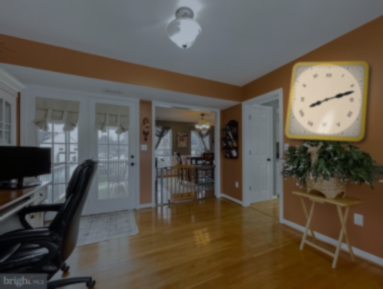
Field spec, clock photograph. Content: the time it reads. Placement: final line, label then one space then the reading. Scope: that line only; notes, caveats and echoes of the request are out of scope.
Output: 8:12
